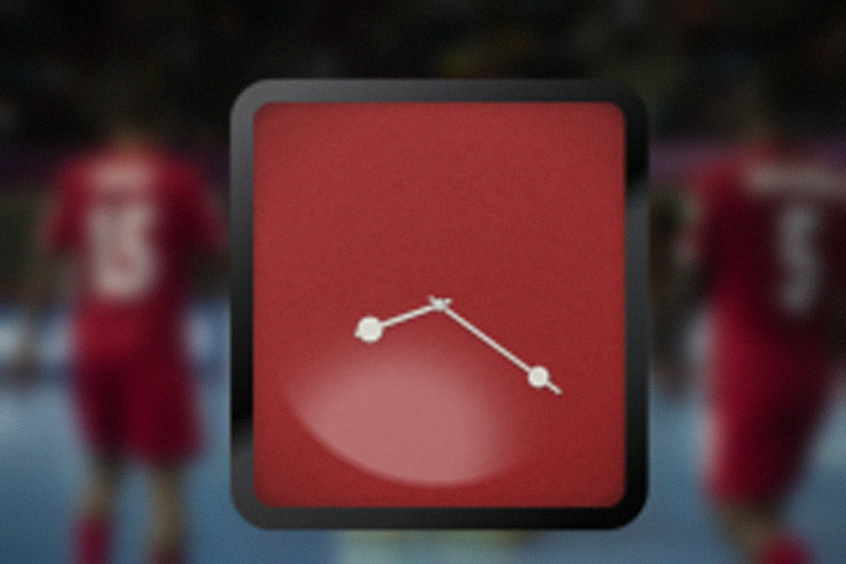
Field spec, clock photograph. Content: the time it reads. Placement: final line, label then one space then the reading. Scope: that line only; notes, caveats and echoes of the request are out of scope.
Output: 8:21
